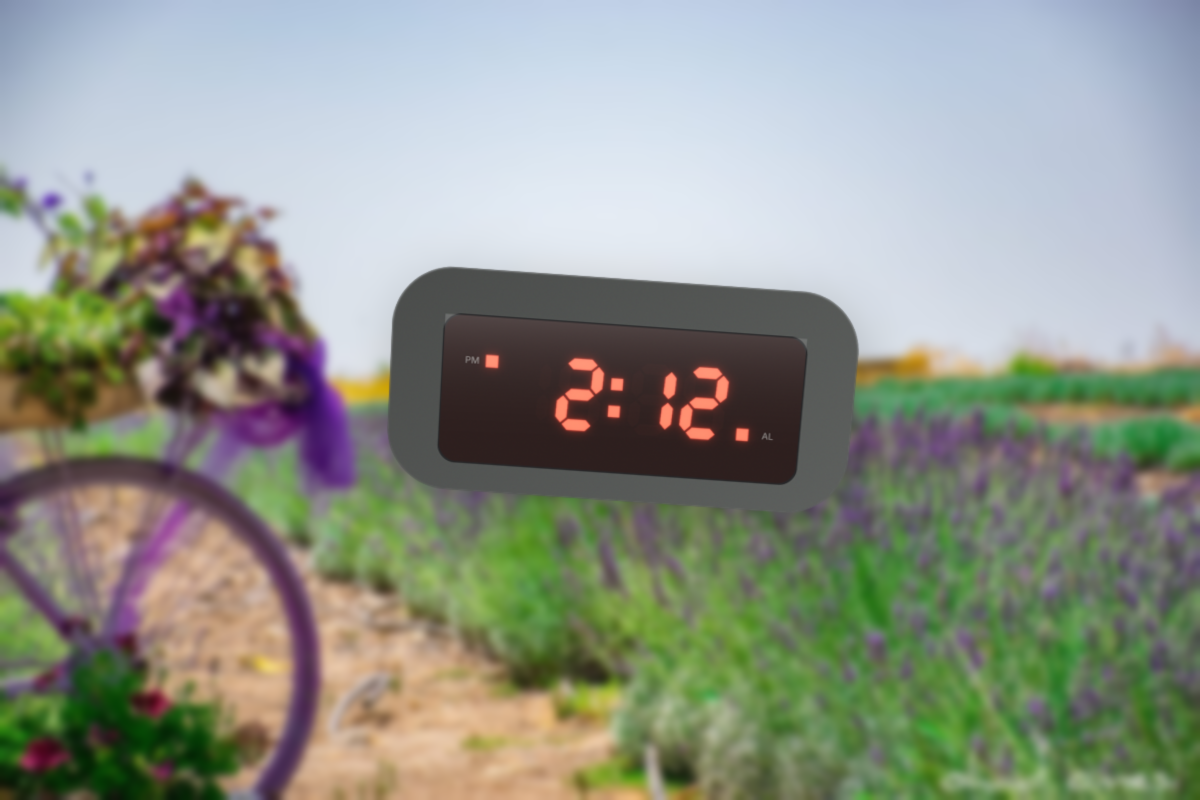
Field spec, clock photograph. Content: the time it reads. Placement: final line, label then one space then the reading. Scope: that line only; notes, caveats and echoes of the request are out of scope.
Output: 2:12
